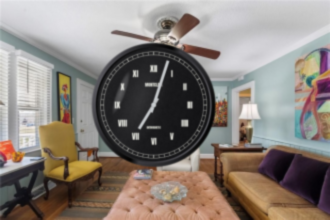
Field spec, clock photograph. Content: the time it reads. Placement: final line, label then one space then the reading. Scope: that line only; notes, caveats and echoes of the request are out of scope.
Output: 7:03
